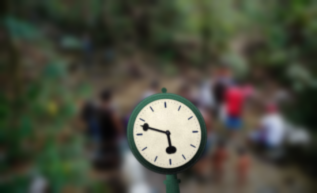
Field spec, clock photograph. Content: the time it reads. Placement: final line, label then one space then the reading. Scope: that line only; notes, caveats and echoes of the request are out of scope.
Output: 5:48
